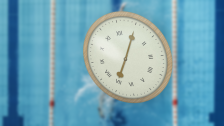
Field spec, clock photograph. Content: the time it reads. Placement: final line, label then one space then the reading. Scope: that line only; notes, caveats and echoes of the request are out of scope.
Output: 7:05
